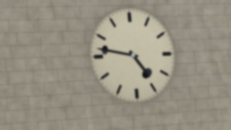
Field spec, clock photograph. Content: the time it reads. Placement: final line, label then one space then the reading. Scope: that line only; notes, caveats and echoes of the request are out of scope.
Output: 4:47
